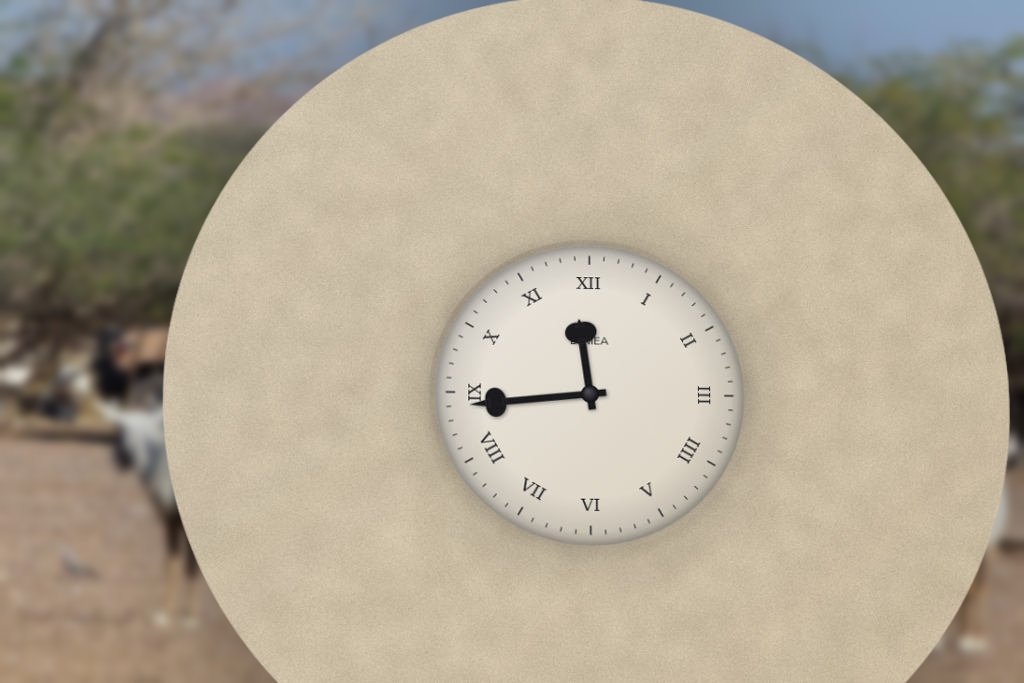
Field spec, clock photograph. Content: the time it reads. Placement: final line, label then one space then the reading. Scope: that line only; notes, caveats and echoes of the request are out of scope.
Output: 11:44
